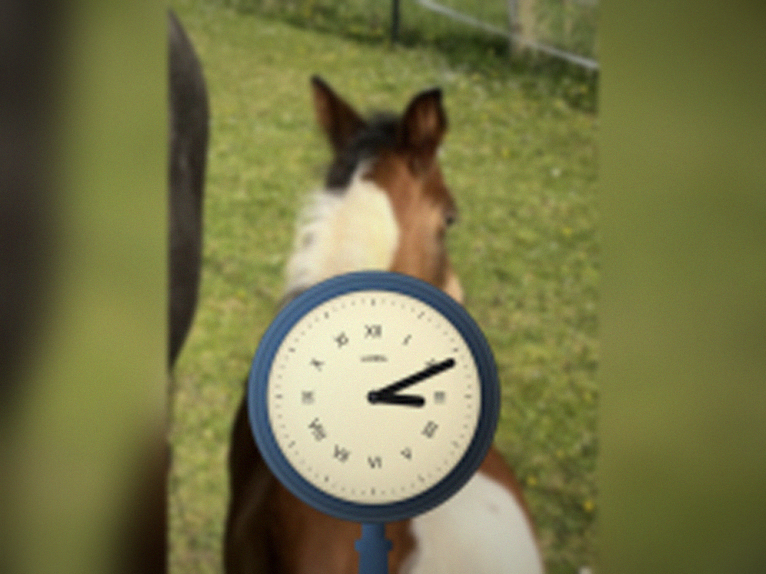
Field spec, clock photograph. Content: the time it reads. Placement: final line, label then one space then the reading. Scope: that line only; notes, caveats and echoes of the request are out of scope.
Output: 3:11
